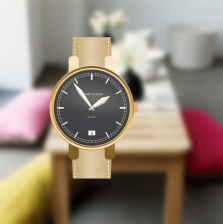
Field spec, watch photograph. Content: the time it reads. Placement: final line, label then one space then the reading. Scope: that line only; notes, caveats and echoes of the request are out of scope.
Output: 1:54
